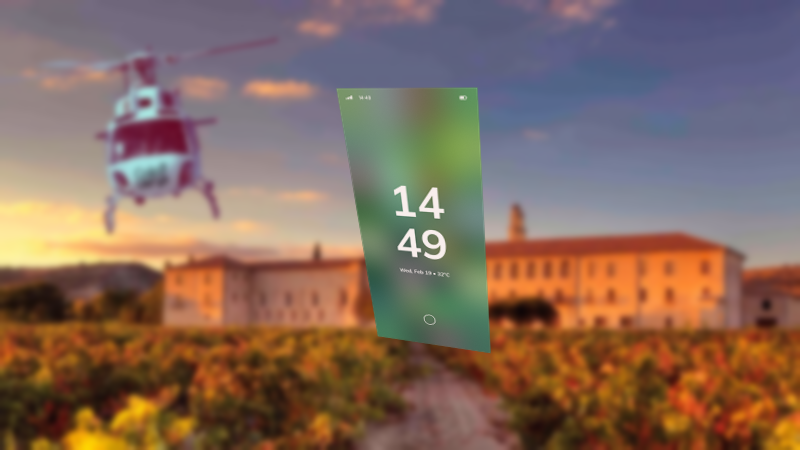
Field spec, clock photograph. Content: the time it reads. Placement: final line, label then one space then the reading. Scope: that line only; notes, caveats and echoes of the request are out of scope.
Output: 14:49
